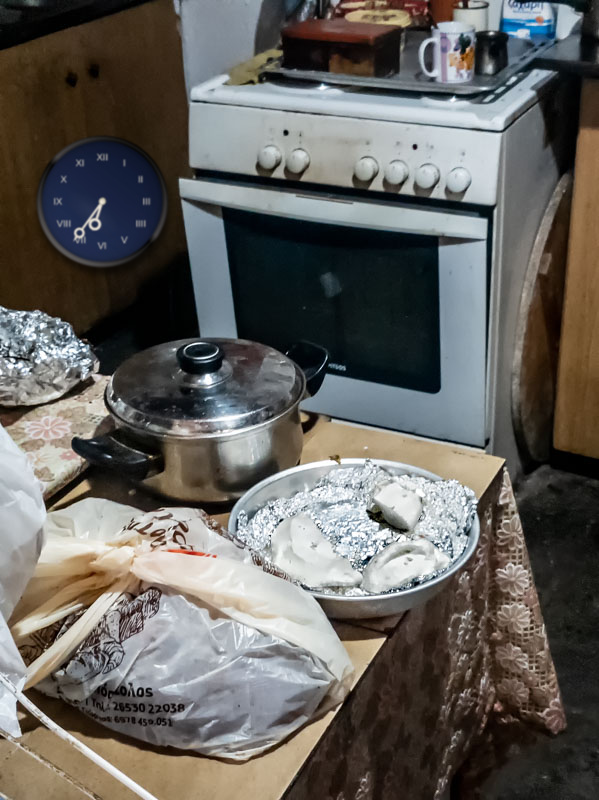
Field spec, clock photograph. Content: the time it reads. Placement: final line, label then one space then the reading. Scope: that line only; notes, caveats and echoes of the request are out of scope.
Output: 6:36
